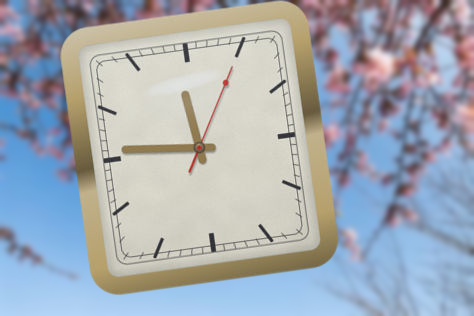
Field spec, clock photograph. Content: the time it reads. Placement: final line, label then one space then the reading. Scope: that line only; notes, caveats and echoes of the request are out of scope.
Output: 11:46:05
